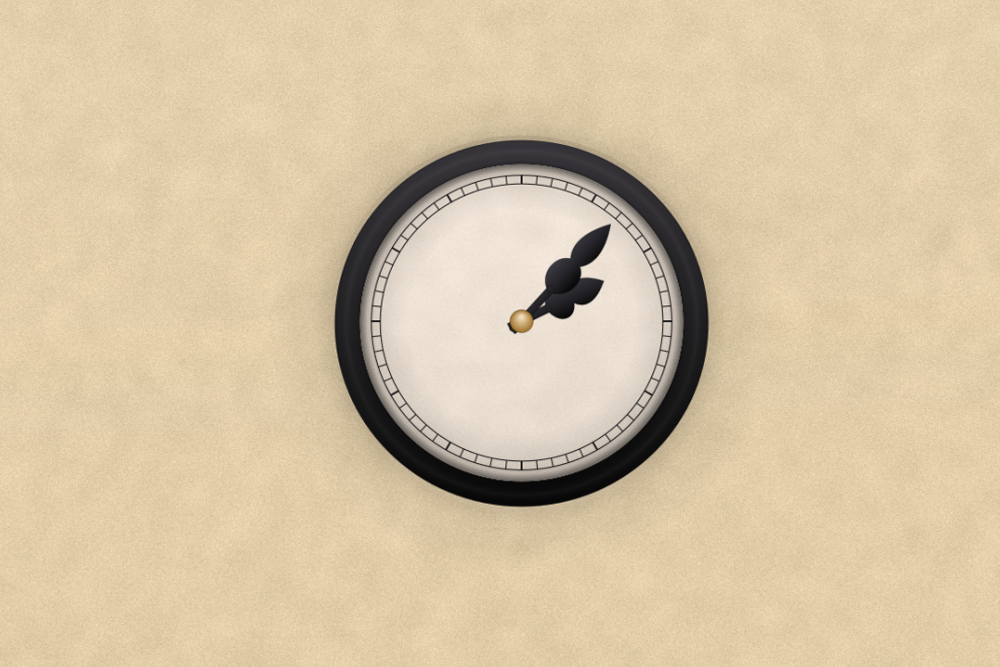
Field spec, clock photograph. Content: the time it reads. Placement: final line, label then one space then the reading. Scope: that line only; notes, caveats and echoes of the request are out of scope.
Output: 2:07
